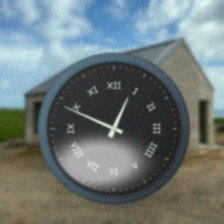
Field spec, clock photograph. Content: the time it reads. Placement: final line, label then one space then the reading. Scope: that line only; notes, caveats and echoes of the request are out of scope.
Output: 12:49
